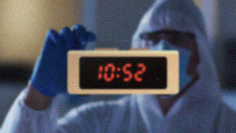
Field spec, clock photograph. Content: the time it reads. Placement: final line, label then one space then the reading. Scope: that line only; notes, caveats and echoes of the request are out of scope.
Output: 10:52
